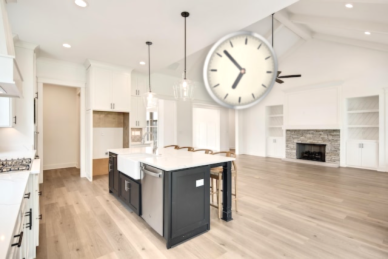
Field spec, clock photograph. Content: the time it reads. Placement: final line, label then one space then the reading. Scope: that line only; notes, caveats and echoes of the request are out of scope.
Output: 6:52
